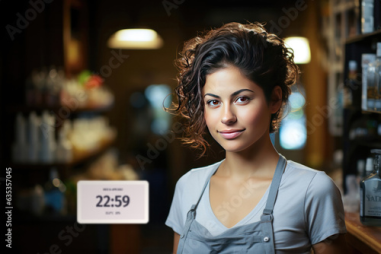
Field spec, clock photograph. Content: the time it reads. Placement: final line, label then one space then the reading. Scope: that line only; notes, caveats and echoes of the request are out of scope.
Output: 22:59
